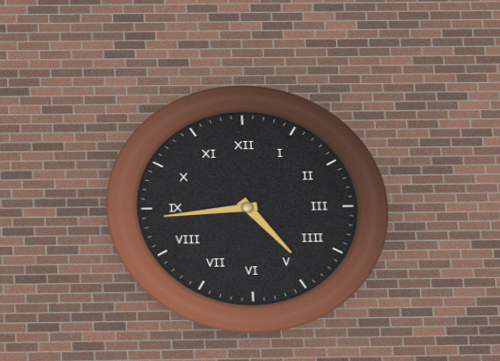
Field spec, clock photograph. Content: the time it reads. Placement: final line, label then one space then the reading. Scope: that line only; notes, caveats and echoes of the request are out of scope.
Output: 4:44
